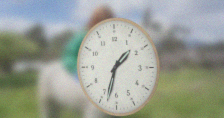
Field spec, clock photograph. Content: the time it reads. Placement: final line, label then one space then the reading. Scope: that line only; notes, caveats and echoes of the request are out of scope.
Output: 1:33
